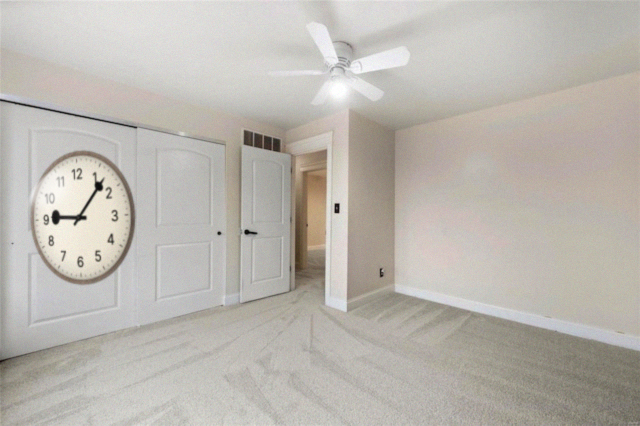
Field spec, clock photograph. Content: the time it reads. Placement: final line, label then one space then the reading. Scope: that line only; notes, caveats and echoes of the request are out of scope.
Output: 9:07
